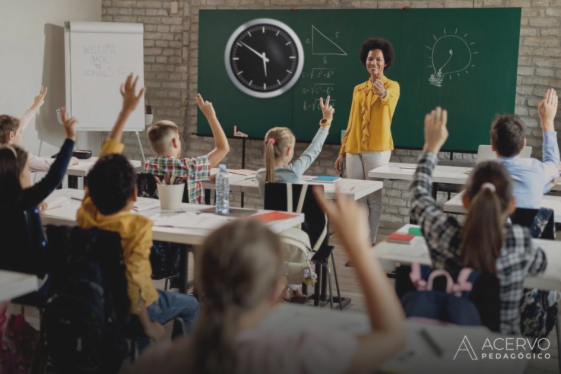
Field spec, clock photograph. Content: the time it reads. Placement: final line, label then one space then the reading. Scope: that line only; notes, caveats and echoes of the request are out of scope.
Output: 5:51
